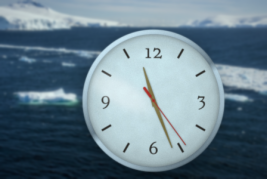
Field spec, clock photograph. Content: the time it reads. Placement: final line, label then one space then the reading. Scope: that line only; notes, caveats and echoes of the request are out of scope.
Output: 11:26:24
